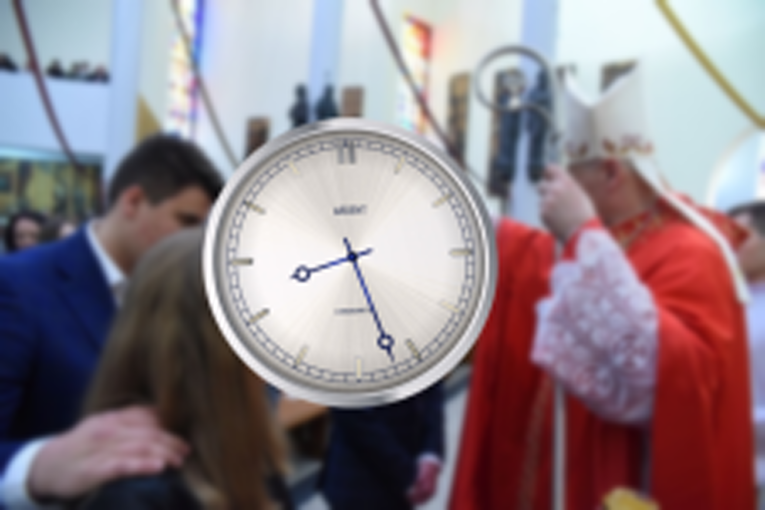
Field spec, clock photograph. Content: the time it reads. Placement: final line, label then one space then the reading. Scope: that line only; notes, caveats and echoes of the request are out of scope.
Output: 8:27
